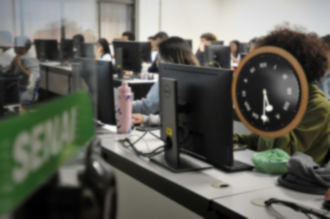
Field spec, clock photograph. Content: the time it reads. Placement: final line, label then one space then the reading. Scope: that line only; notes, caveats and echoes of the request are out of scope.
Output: 5:31
